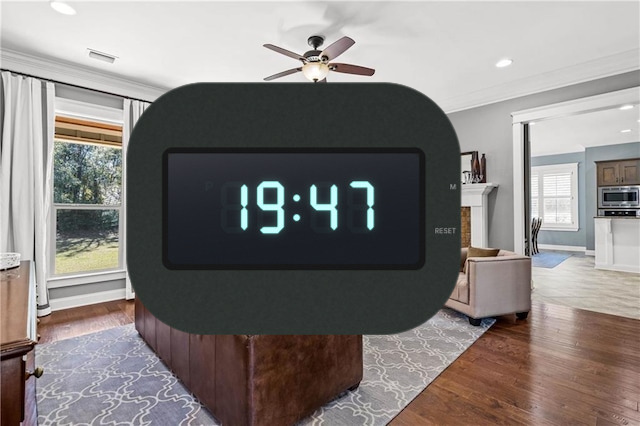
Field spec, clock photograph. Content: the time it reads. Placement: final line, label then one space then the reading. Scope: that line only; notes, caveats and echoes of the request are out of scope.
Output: 19:47
